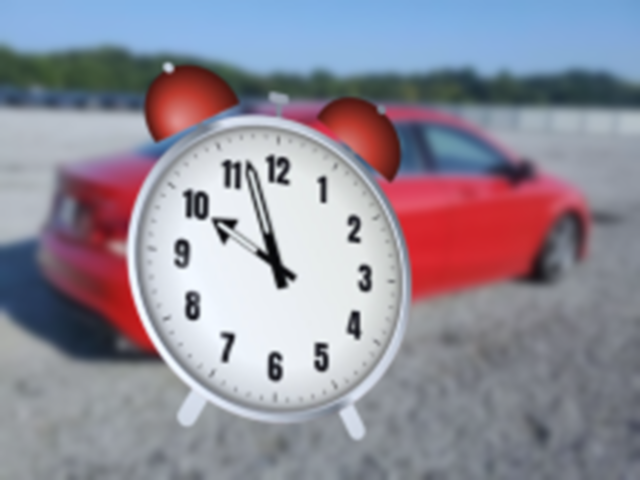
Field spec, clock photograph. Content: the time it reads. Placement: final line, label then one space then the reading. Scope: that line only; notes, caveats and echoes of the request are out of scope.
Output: 9:57
